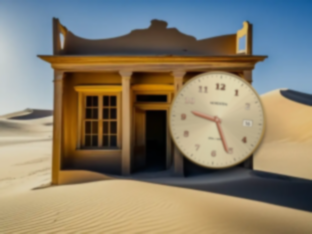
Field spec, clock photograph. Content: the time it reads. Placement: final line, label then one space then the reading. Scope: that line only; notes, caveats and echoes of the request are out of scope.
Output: 9:26
